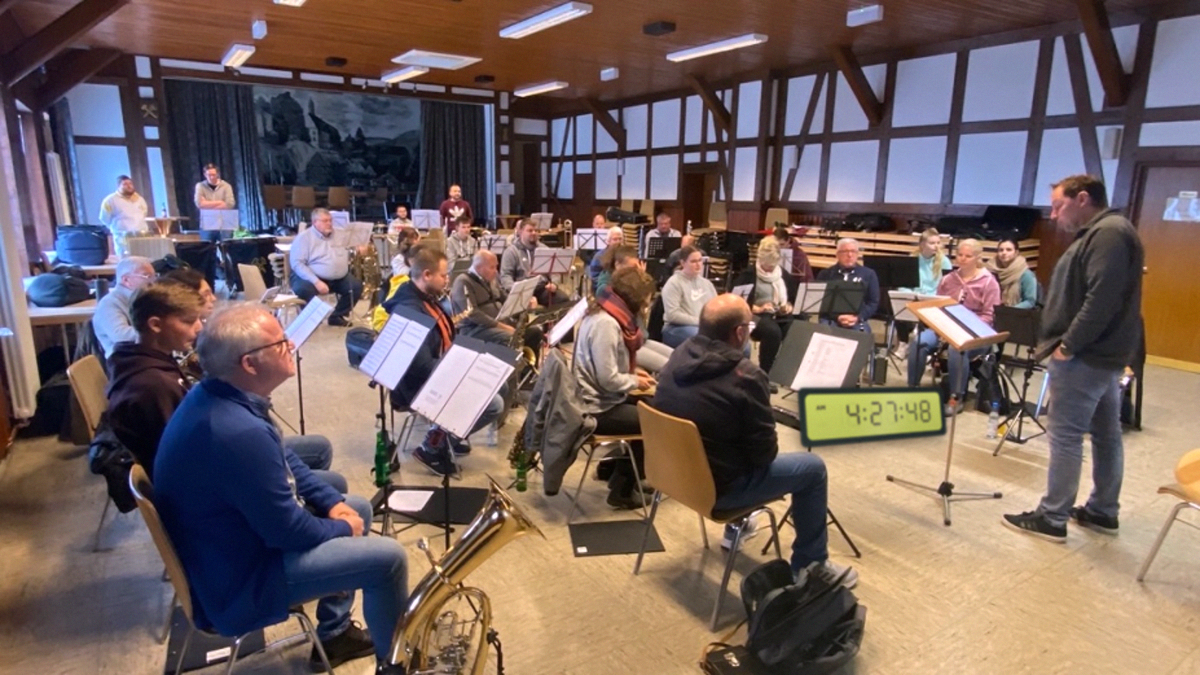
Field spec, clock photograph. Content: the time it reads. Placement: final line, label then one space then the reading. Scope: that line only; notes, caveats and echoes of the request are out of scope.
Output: 4:27:48
